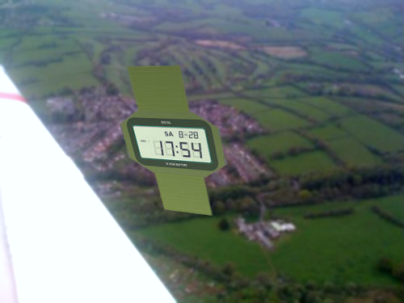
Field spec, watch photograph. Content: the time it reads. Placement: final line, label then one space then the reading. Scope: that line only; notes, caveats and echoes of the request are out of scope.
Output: 17:54
